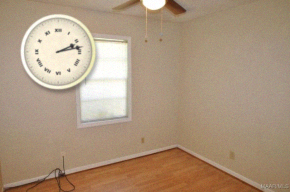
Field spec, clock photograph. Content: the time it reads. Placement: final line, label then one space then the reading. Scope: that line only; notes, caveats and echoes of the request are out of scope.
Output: 2:13
